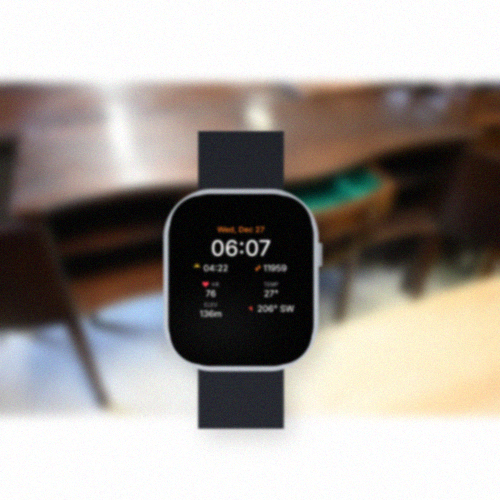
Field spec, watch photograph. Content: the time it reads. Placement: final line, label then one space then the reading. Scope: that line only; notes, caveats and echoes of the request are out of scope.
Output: 6:07
